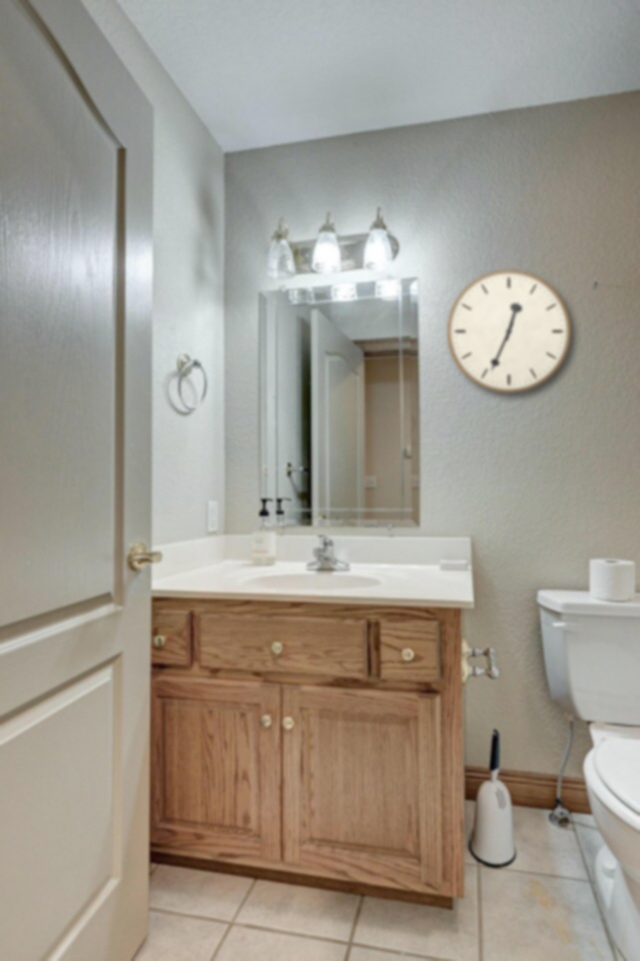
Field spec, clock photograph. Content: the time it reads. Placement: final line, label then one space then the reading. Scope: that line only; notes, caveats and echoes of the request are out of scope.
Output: 12:34
